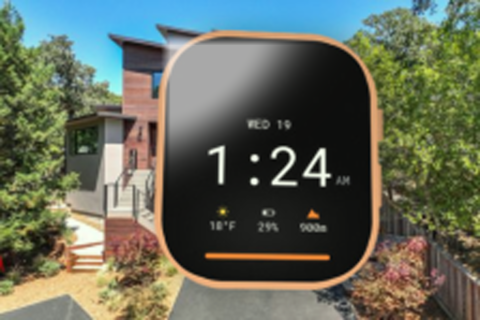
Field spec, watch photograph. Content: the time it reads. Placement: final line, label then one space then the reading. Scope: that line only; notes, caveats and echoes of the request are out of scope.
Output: 1:24
